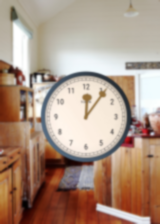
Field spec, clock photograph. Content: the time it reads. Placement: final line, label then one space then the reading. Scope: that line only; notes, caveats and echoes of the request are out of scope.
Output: 12:06
